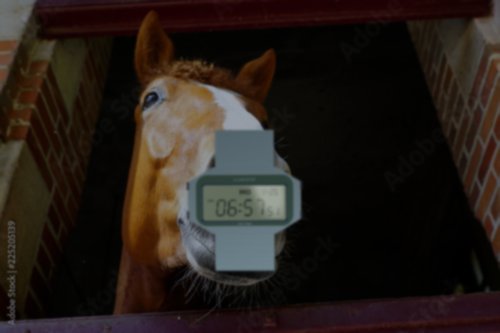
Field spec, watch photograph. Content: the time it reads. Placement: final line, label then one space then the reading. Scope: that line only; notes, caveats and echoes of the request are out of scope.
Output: 6:57
